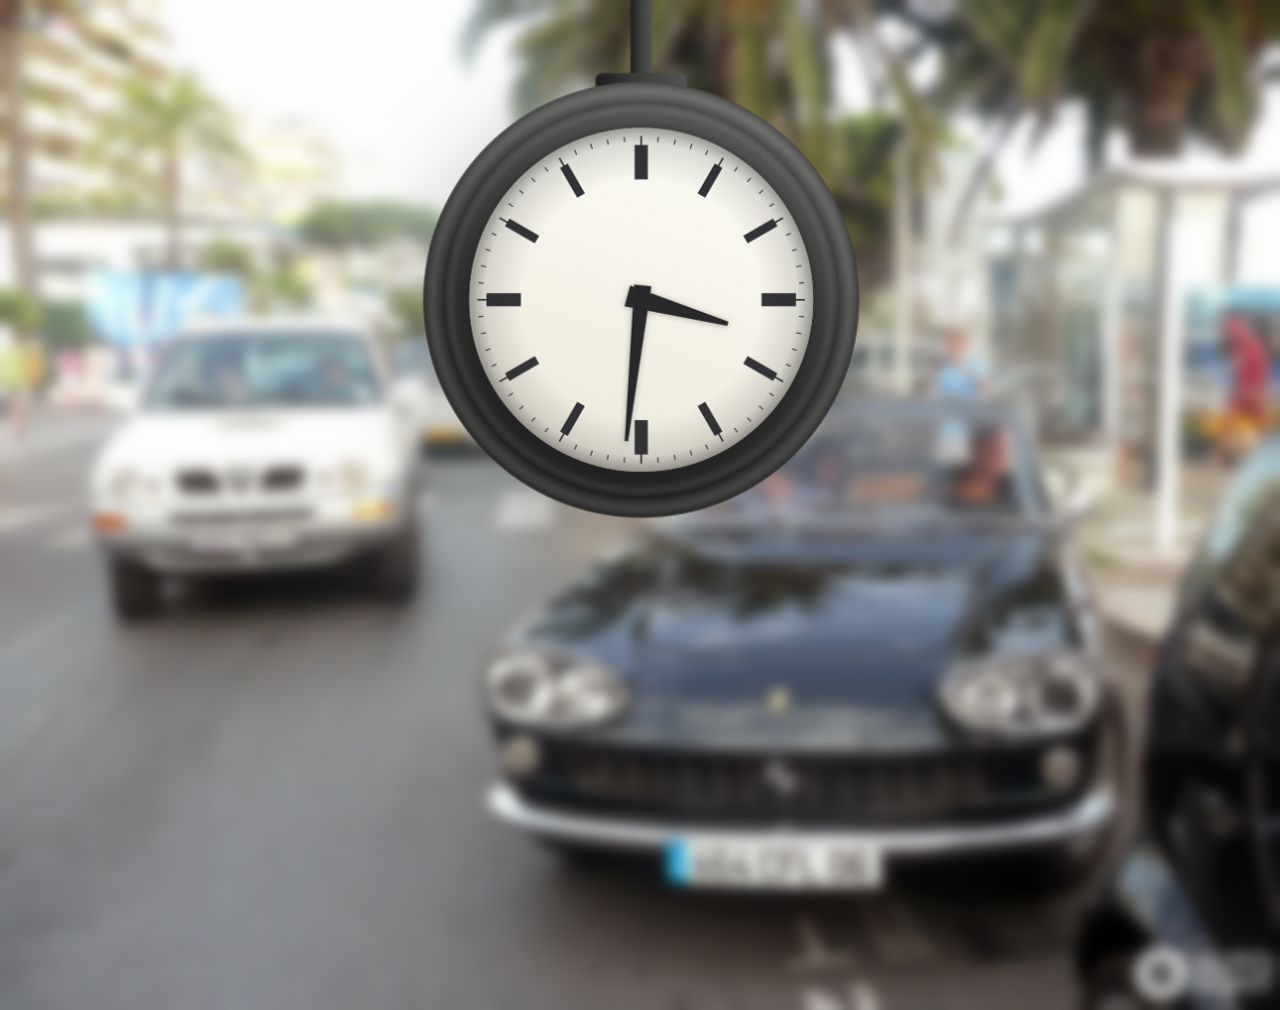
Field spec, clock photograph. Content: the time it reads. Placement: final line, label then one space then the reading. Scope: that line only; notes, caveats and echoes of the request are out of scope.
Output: 3:31
